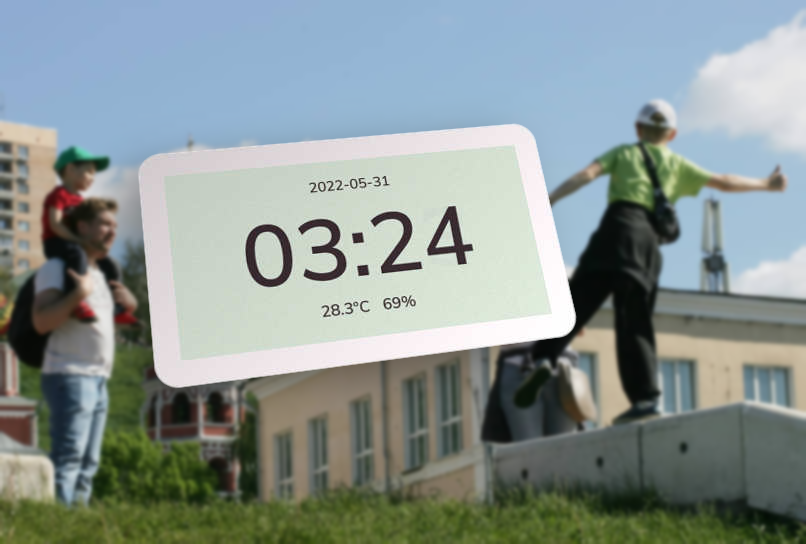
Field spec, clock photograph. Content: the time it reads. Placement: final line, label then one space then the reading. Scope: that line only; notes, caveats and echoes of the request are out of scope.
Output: 3:24
